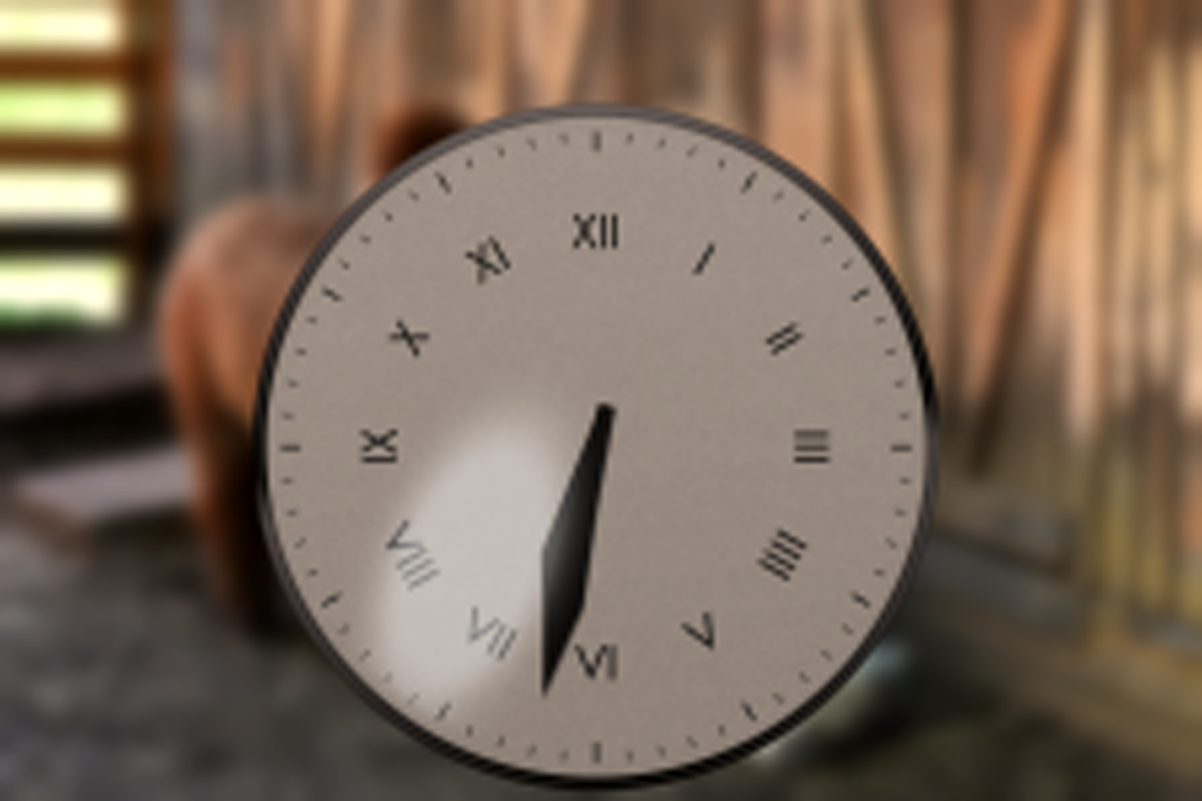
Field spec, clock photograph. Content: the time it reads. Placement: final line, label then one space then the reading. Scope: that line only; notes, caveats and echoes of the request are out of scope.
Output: 6:32
